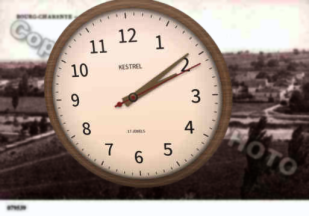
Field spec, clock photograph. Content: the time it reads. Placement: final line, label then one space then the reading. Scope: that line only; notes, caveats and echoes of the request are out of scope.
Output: 2:09:11
